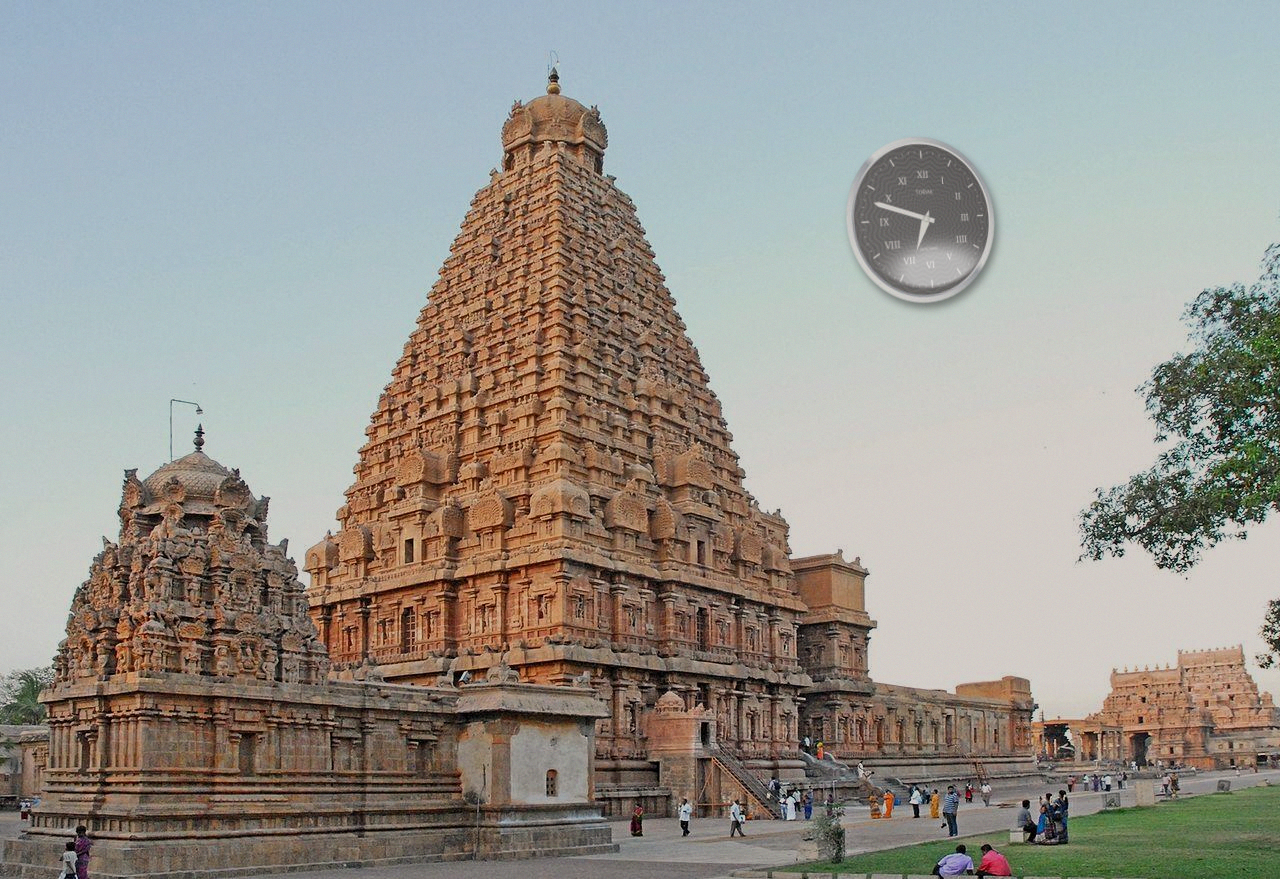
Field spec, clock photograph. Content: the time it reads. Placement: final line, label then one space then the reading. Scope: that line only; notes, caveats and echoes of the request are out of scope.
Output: 6:48
